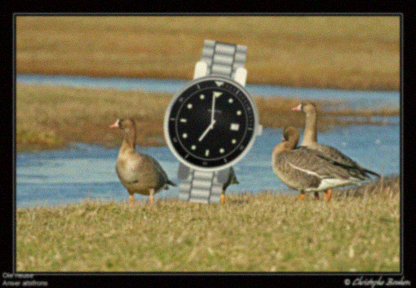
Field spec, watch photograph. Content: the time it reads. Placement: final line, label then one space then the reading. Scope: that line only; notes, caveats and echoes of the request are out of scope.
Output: 6:59
